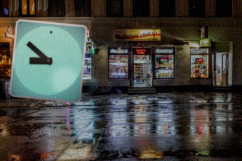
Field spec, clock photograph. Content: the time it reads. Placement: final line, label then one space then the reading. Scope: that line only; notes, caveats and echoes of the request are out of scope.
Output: 8:51
